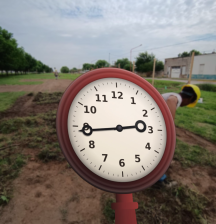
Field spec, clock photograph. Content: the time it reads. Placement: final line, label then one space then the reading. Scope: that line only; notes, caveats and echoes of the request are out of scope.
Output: 2:44
